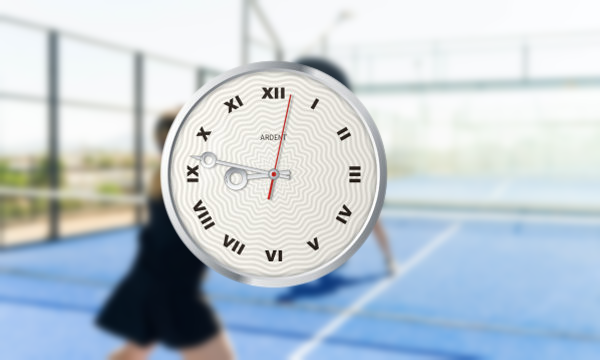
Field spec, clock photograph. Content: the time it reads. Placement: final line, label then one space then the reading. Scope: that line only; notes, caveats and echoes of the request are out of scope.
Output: 8:47:02
